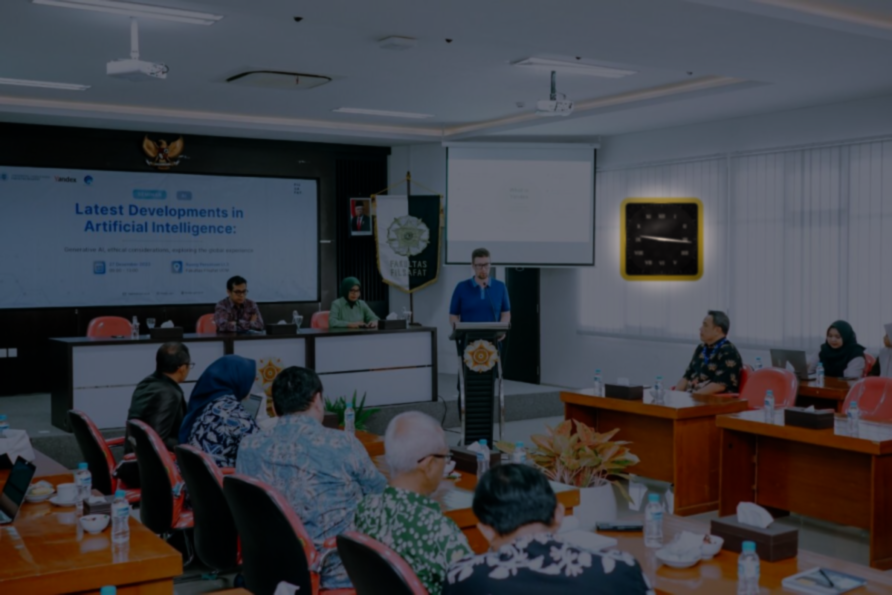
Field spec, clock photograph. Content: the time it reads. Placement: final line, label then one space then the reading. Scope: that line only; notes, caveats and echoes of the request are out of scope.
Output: 9:16
